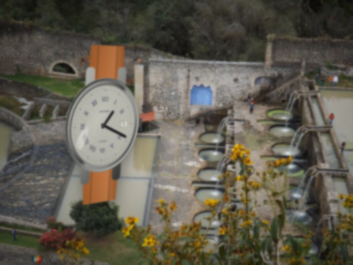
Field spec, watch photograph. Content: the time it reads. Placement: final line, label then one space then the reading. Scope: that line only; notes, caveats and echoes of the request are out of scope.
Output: 1:19
